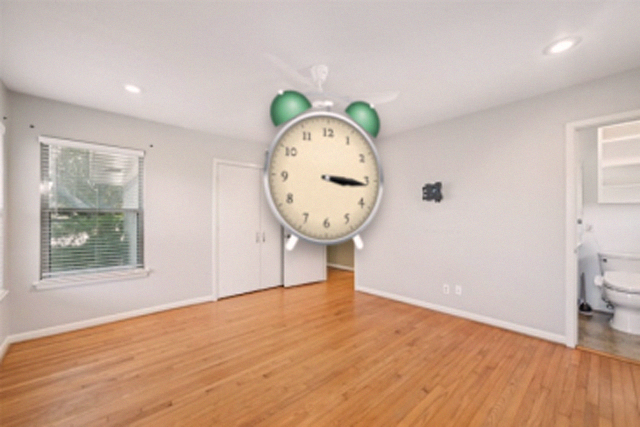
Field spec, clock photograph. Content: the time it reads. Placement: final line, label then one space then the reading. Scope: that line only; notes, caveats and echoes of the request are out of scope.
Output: 3:16
